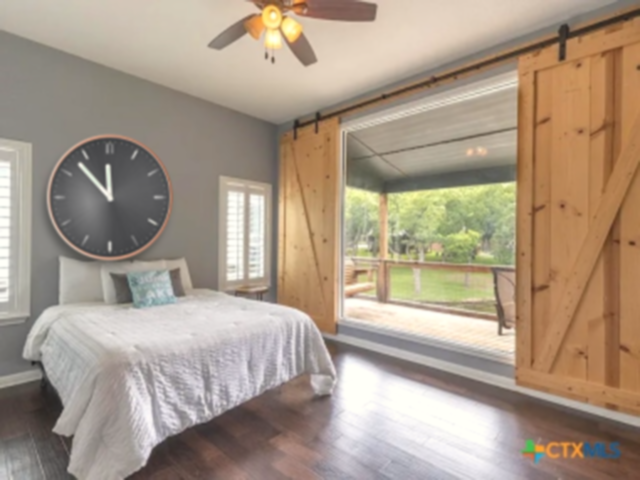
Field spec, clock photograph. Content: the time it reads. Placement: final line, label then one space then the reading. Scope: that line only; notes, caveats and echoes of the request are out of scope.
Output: 11:53
